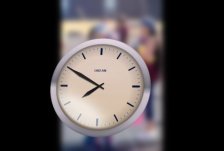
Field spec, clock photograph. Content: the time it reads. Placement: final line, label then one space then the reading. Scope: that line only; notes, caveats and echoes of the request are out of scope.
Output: 7:50
